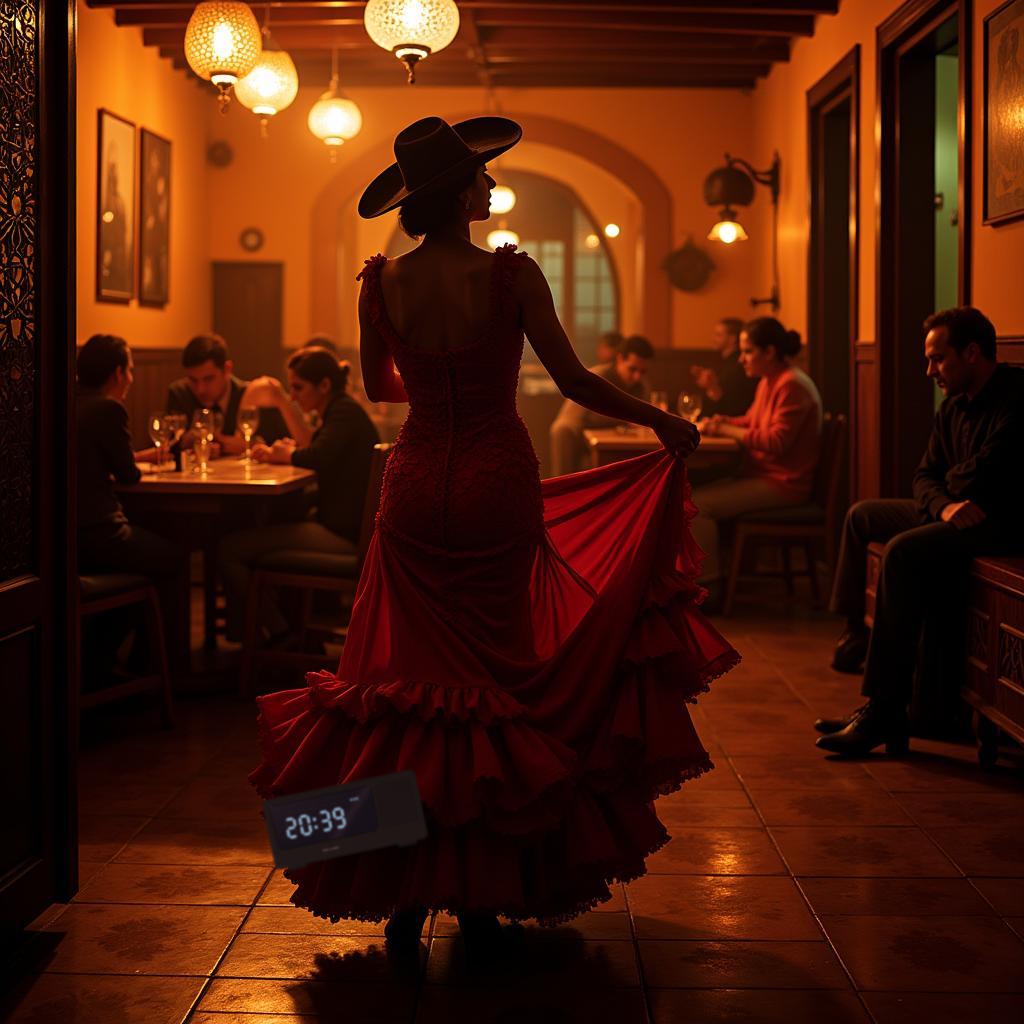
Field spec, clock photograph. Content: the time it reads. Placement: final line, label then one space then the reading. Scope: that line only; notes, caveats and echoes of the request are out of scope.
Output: 20:39
